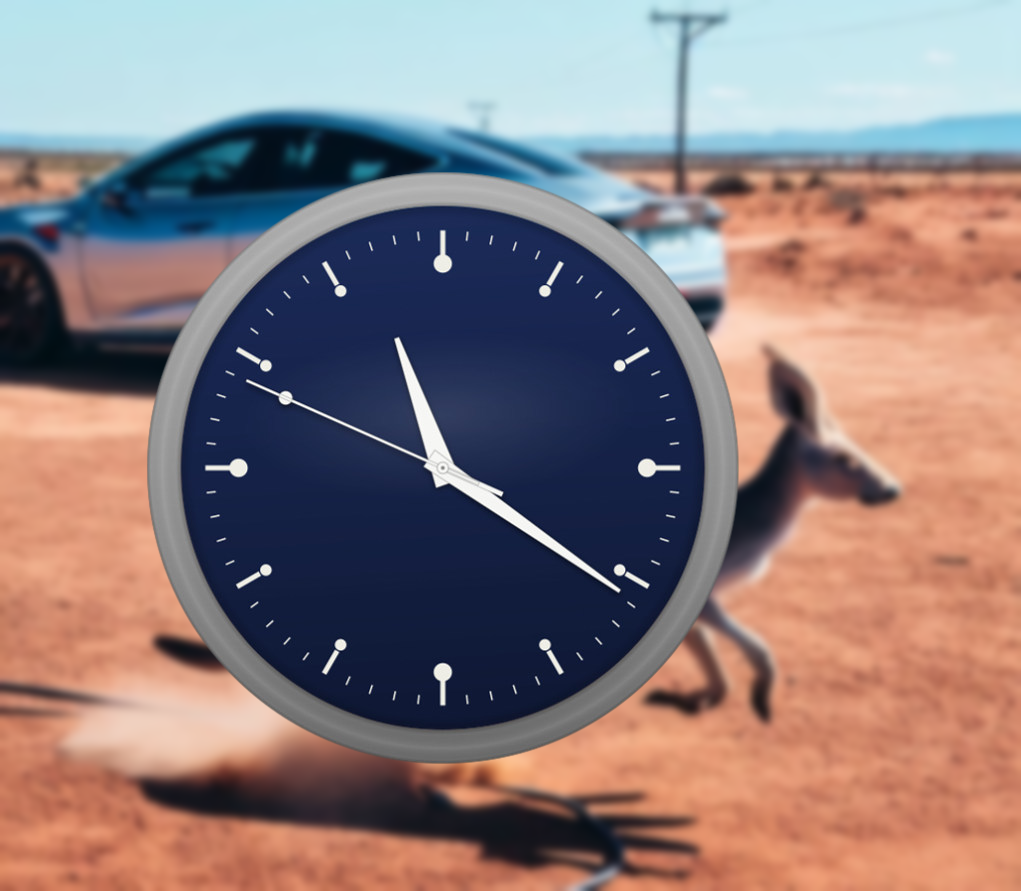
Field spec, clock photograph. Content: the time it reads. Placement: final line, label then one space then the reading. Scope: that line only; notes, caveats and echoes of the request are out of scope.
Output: 11:20:49
